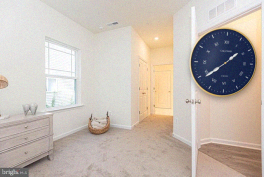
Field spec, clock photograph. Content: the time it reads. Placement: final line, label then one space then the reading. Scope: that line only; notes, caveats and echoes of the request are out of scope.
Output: 1:39
